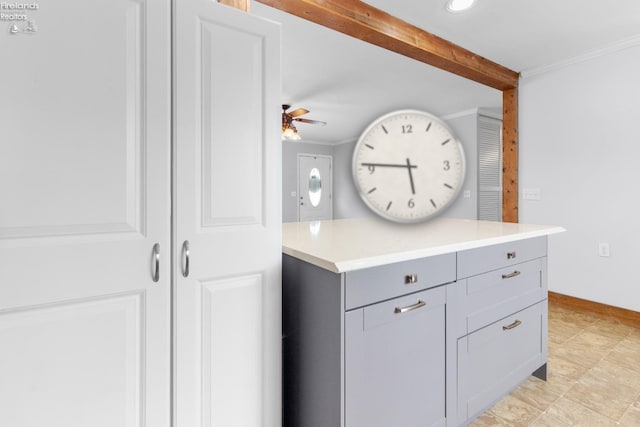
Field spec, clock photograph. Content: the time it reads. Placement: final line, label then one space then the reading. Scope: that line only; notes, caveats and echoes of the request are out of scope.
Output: 5:46
